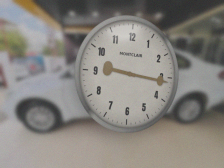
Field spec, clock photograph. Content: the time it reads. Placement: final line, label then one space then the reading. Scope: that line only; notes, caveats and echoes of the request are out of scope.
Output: 9:16
